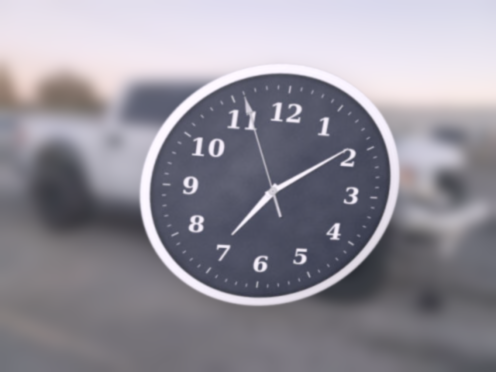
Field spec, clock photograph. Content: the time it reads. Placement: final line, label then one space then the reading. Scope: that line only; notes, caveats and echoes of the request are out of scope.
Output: 7:08:56
